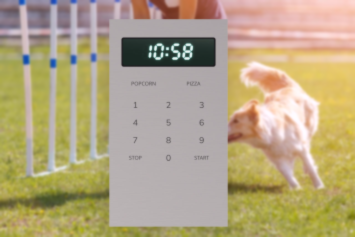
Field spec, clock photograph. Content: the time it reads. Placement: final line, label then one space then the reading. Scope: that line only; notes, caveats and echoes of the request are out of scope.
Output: 10:58
